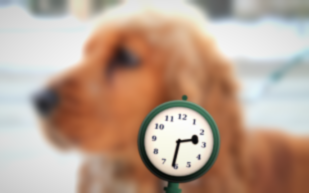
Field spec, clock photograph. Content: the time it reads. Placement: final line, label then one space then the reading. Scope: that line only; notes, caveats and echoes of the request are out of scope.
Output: 2:31
